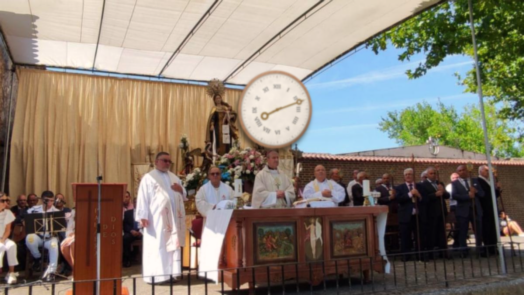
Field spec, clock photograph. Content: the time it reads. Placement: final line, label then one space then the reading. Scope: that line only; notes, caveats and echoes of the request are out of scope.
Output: 8:12
